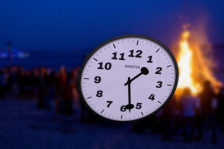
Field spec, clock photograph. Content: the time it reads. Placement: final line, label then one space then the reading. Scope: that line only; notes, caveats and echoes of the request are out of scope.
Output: 1:28
